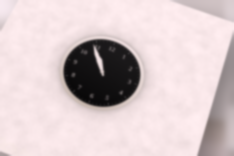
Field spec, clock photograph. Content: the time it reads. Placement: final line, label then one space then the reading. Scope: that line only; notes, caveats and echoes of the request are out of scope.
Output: 10:54
